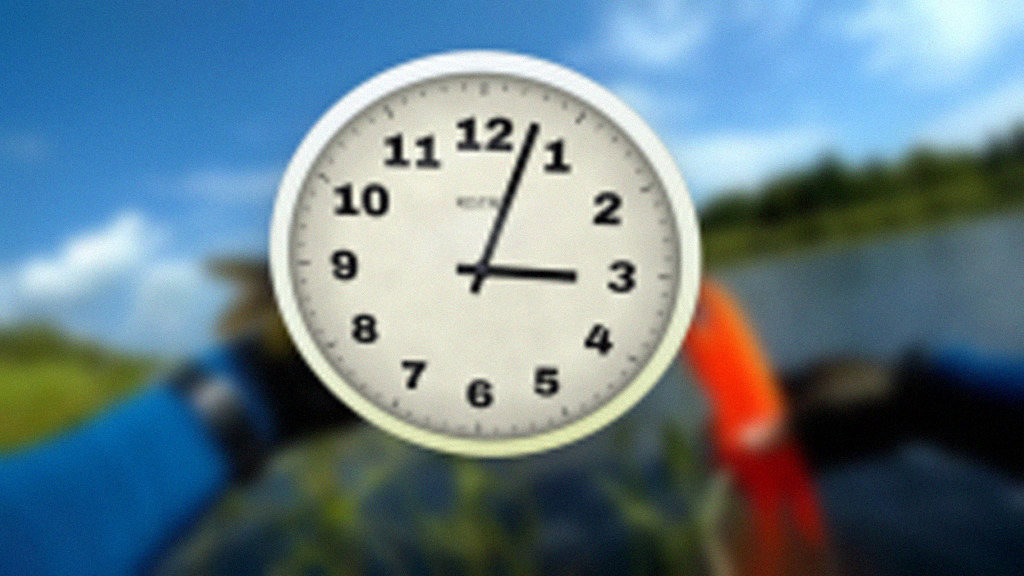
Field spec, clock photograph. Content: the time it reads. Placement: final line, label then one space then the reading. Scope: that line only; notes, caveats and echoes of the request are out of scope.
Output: 3:03
